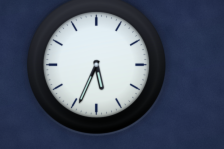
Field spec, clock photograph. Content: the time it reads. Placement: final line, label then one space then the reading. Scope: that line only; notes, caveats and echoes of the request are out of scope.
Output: 5:34
